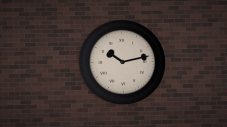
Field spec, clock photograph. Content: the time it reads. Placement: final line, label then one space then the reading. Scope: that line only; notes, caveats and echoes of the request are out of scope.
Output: 10:13
